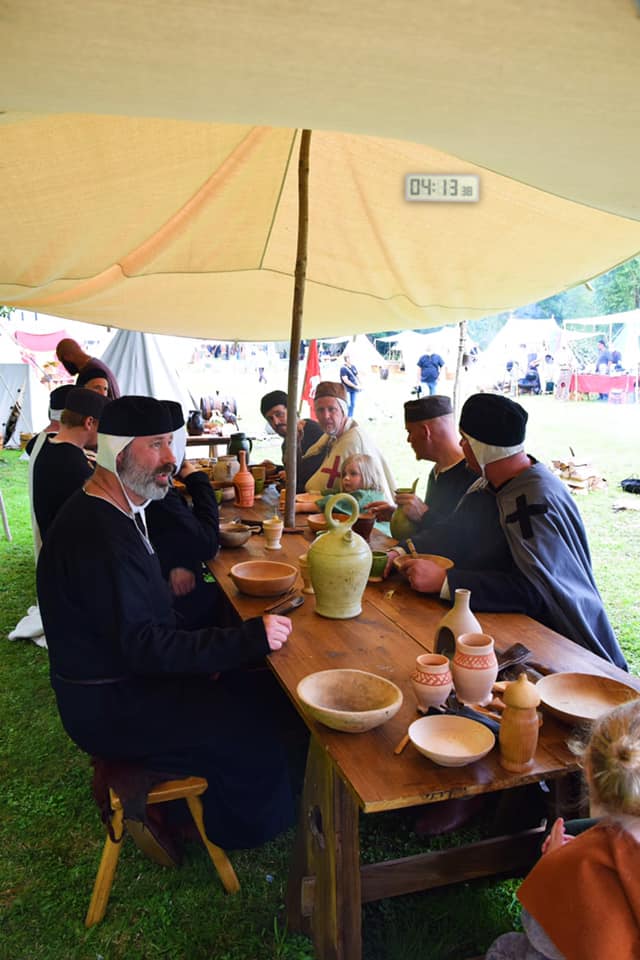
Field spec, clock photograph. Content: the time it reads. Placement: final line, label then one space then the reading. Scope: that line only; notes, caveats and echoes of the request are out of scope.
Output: 4:13
